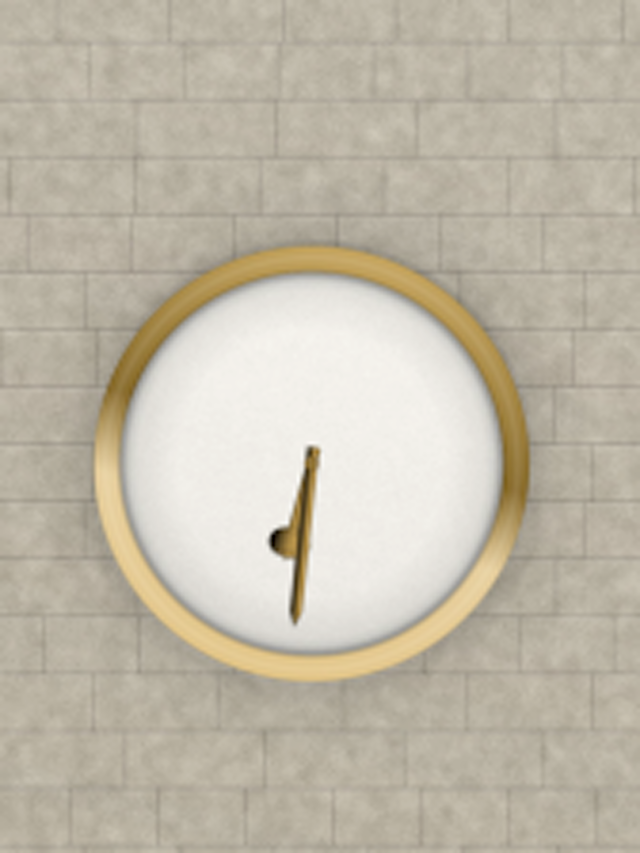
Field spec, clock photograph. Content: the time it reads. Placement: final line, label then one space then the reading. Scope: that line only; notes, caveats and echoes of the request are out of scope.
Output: 6:31
